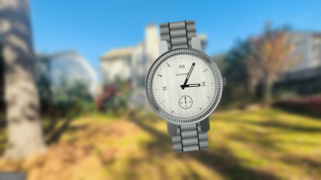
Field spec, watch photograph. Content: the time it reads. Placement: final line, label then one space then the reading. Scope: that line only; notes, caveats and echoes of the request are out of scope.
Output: 3:05
